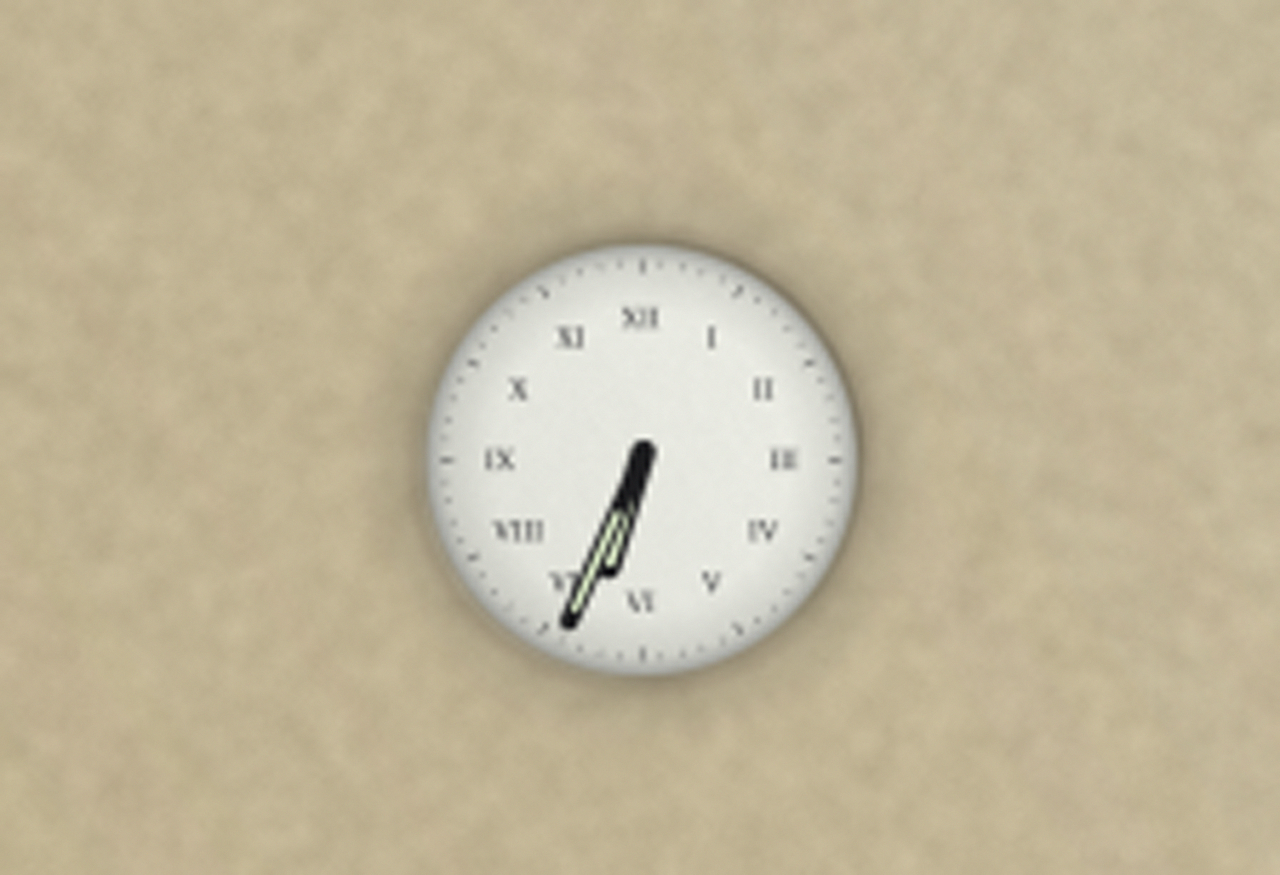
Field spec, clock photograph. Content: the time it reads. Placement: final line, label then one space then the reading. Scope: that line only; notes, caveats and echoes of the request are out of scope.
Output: 6:34
